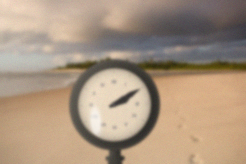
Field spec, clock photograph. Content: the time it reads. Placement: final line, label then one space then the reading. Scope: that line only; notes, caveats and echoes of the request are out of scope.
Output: 2:10
